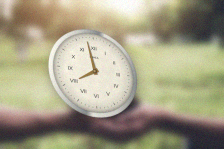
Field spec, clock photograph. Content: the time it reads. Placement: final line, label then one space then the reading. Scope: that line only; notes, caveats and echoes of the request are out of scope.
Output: 7:58
